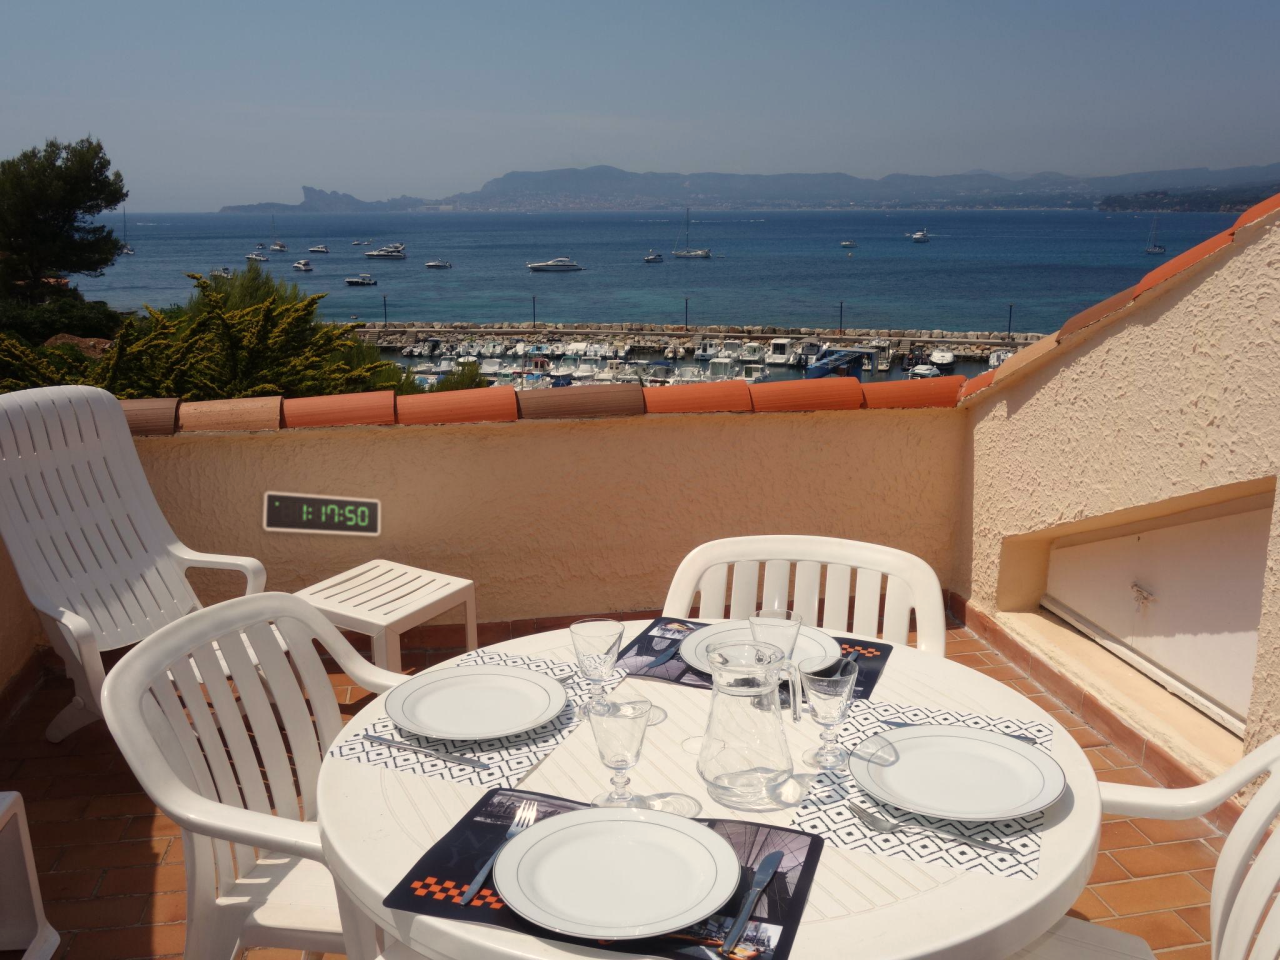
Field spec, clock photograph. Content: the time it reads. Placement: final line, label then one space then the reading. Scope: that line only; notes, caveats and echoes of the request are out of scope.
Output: 1:17:50
